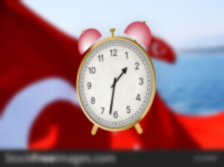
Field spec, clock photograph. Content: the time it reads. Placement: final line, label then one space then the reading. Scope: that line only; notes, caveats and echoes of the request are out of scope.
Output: 1:32
